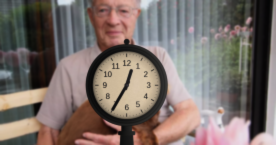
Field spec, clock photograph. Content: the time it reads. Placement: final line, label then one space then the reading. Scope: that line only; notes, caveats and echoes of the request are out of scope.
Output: 12:35
